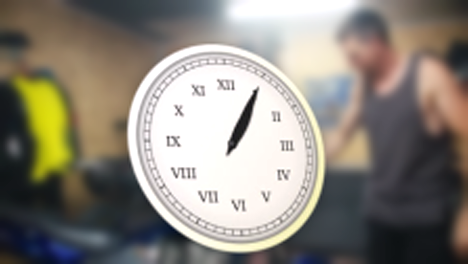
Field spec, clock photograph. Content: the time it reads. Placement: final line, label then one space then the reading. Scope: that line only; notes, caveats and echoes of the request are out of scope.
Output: 1:05
